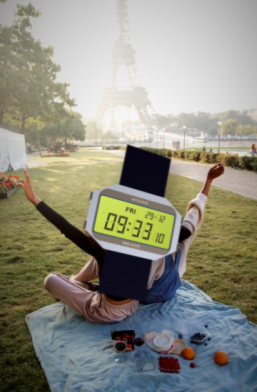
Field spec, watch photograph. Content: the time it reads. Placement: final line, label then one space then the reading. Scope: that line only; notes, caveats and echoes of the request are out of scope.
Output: 9:33:10
